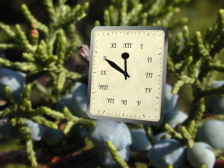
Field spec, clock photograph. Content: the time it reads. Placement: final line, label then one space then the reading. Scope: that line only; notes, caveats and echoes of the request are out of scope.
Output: 11:50
